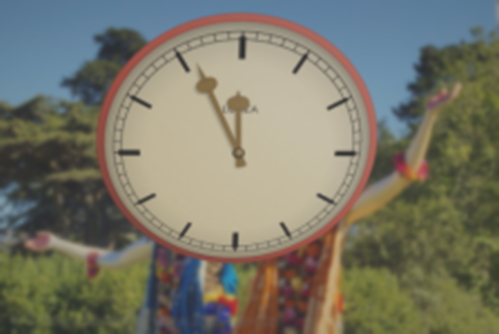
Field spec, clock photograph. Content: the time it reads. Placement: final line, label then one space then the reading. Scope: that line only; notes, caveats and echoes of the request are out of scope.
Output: 11:56
